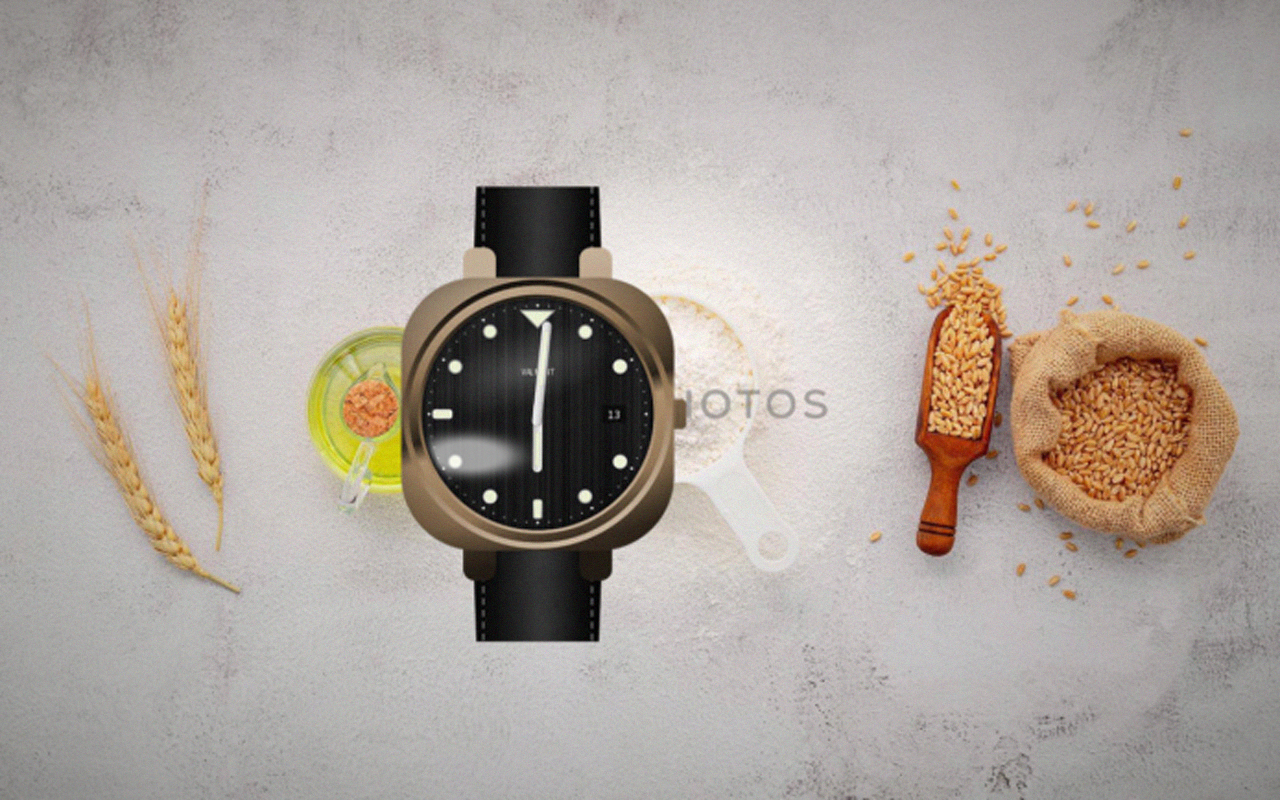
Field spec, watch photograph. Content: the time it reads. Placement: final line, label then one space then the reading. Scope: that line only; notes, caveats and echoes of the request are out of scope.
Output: 6:01
